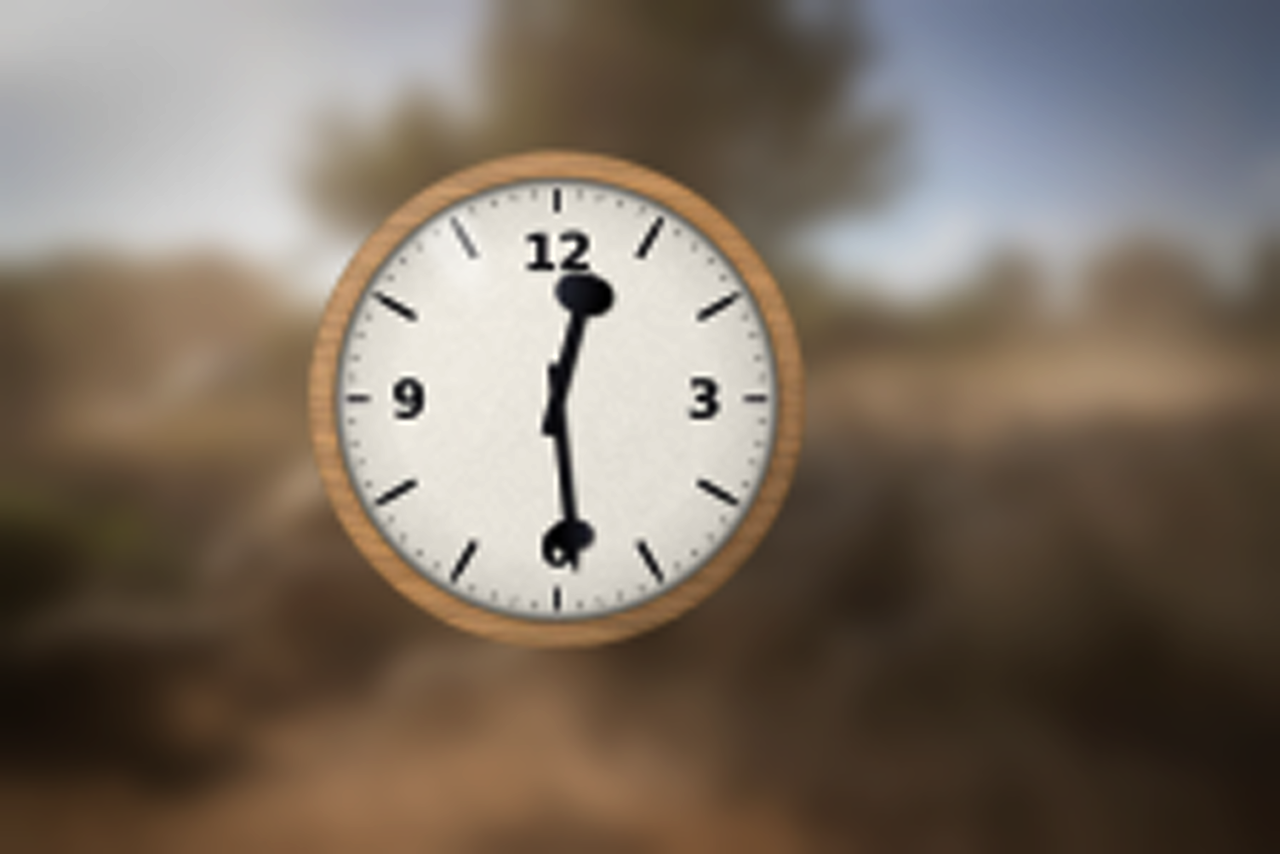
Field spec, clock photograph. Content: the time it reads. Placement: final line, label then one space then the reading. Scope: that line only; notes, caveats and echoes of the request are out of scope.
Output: 12:29
